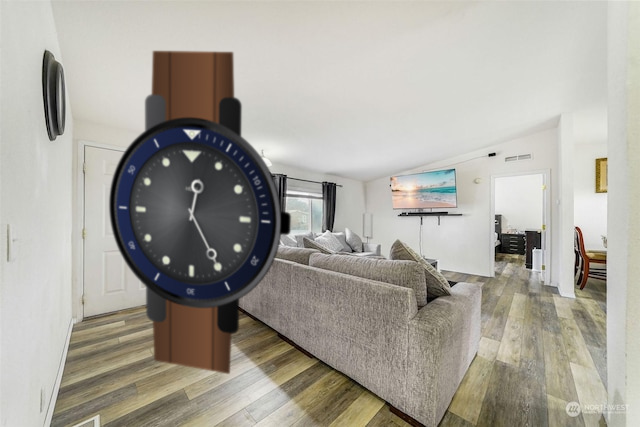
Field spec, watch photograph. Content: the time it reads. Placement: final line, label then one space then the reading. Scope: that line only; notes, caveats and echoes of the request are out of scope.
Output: 12:25
